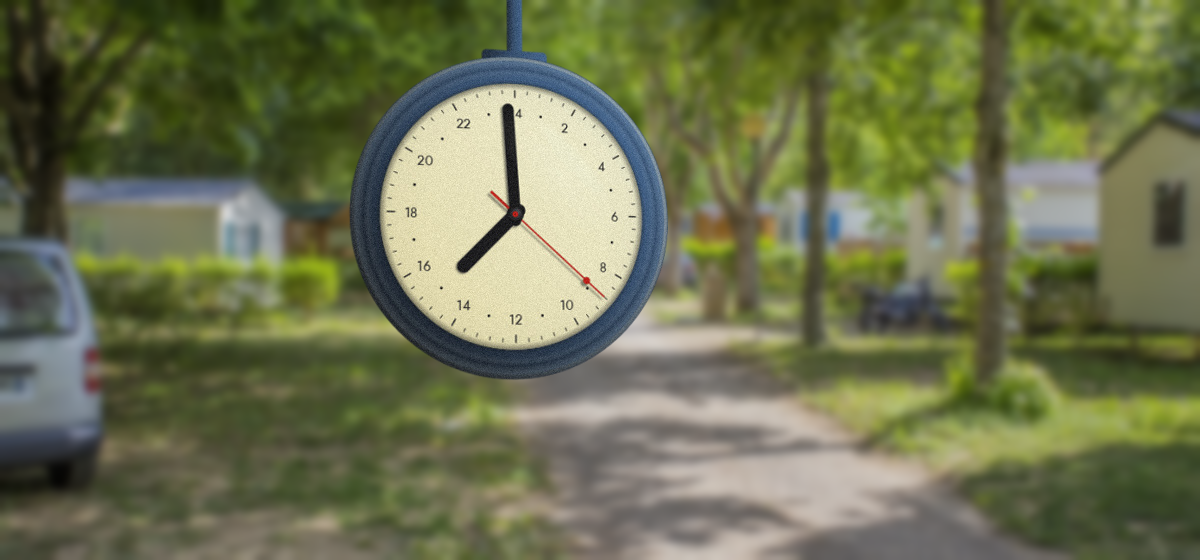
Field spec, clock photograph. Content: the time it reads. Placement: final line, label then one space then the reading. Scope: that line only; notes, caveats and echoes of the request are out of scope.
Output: 14:59:22
